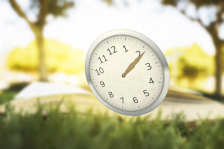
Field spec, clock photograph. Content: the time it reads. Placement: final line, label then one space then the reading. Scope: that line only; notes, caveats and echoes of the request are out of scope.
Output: 2:11
